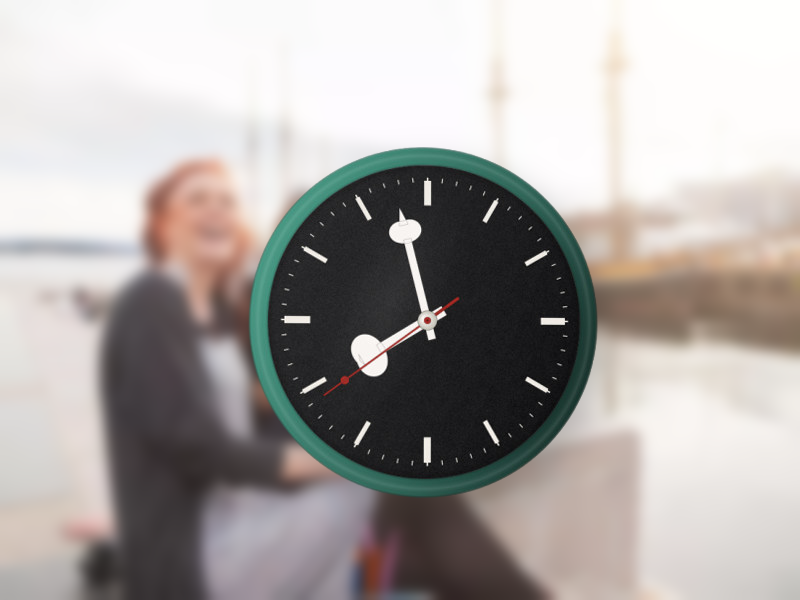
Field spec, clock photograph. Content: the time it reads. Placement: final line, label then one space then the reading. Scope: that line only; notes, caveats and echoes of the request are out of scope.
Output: 7:57:39
